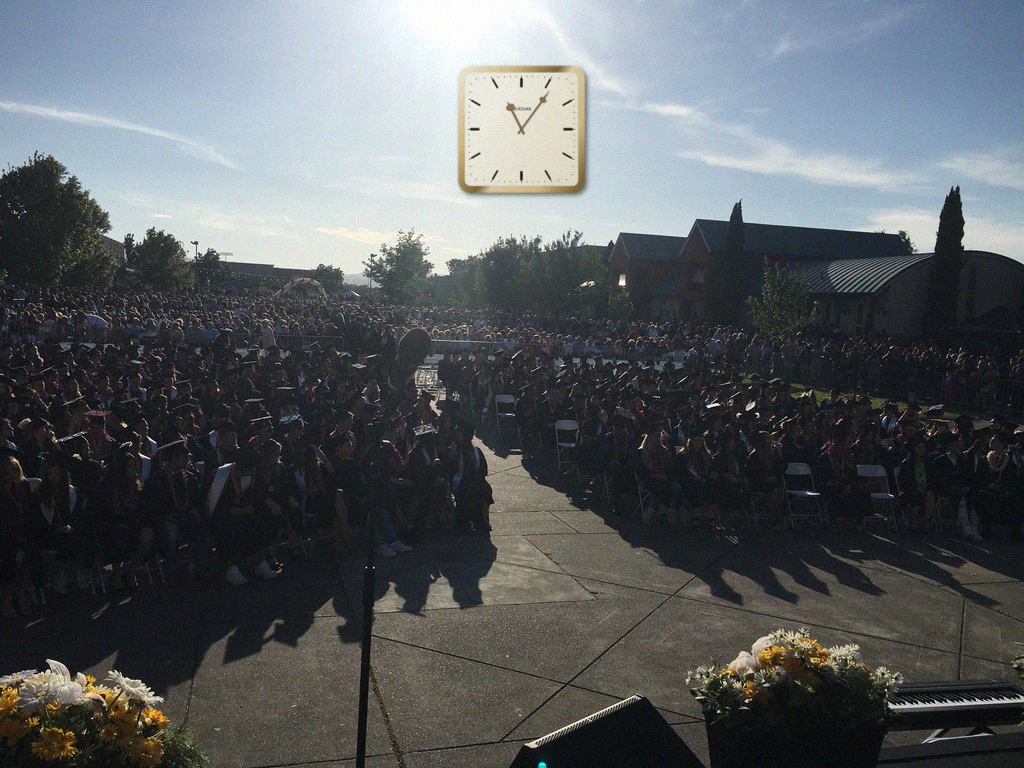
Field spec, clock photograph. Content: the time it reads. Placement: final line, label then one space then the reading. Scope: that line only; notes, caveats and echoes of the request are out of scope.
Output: 11:06
